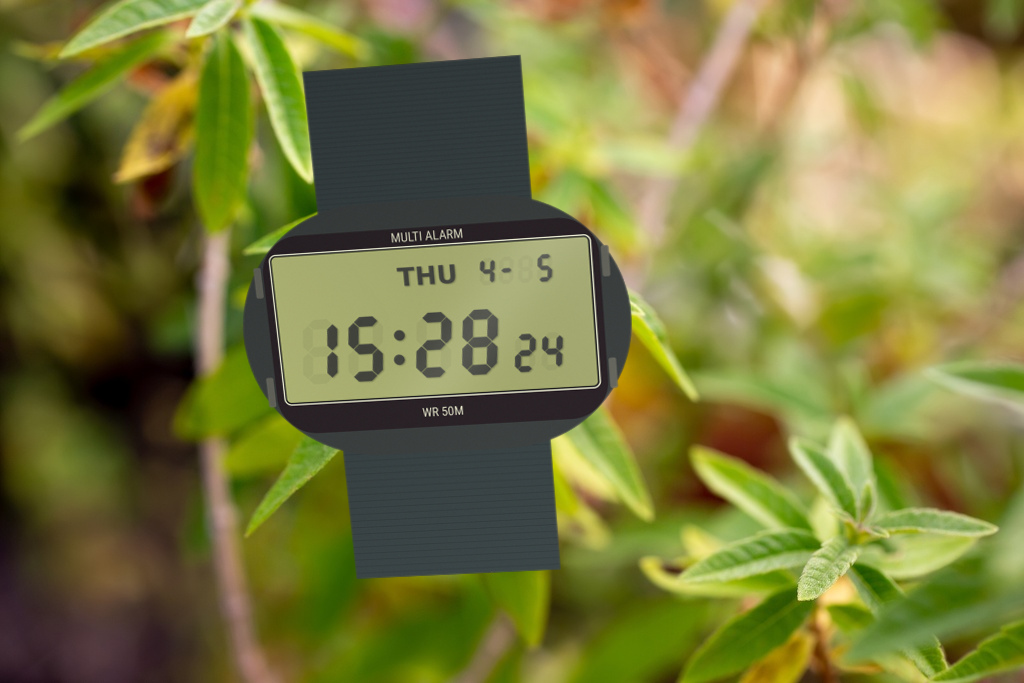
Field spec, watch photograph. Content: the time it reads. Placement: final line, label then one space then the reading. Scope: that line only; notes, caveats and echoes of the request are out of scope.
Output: 15:28:24
